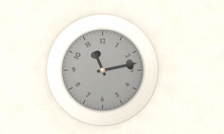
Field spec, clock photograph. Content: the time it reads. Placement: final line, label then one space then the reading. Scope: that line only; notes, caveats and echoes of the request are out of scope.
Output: 11:13
